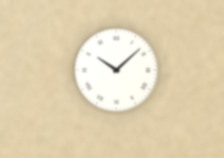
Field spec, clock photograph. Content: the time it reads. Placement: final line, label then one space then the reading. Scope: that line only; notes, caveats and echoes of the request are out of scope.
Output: 10:08
